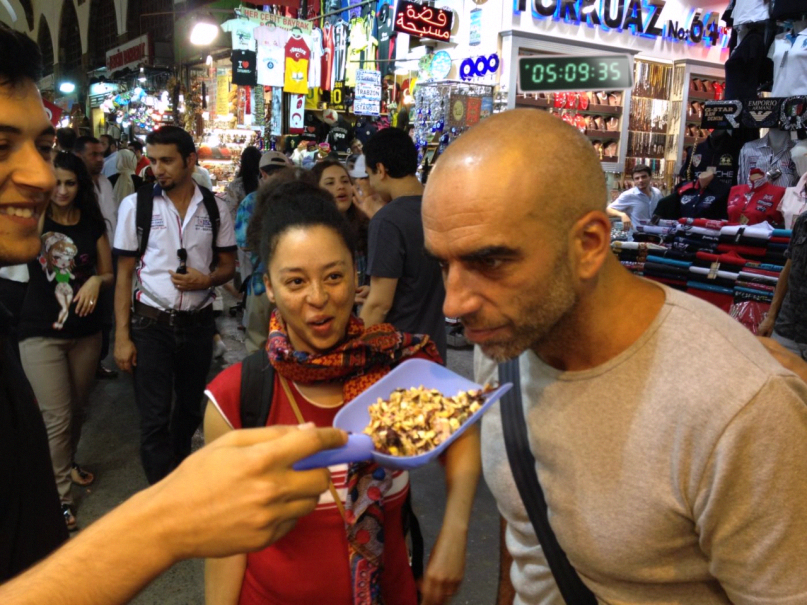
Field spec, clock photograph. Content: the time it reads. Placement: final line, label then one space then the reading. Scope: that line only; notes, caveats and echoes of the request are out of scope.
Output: 5:09:35
